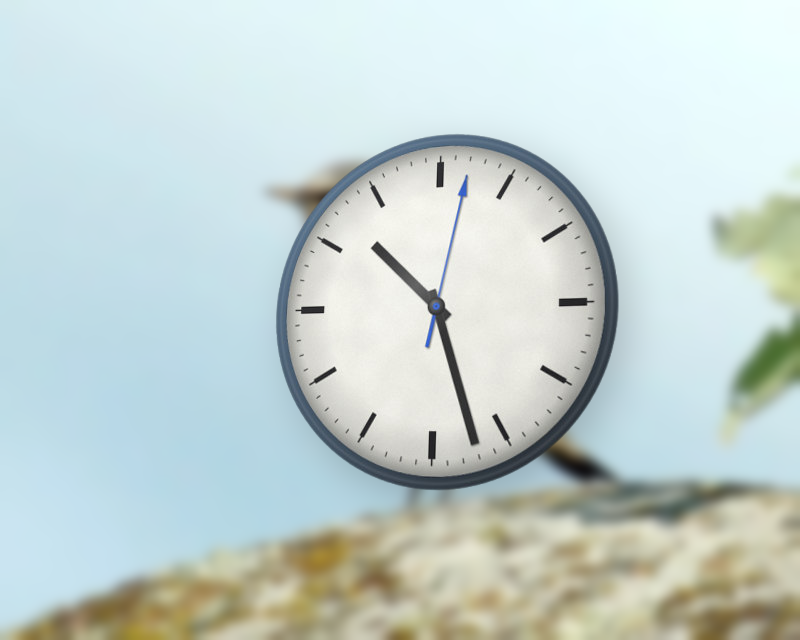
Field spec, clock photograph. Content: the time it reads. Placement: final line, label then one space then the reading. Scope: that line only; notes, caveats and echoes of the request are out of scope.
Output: 10:27:02
